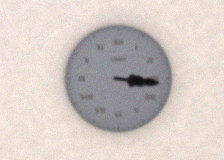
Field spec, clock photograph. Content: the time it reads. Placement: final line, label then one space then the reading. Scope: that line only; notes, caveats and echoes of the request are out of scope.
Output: 3:16
